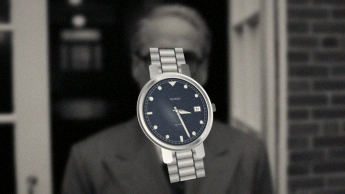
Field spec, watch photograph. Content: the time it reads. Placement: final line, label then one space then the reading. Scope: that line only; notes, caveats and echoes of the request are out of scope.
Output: 3:27
